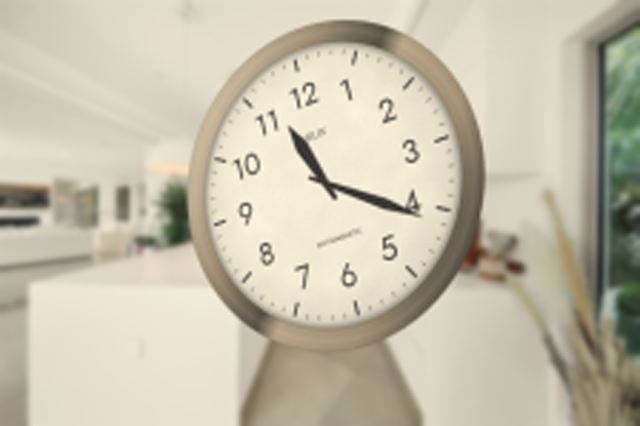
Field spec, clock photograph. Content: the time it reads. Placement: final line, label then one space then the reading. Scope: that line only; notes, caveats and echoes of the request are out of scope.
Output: 11:21
